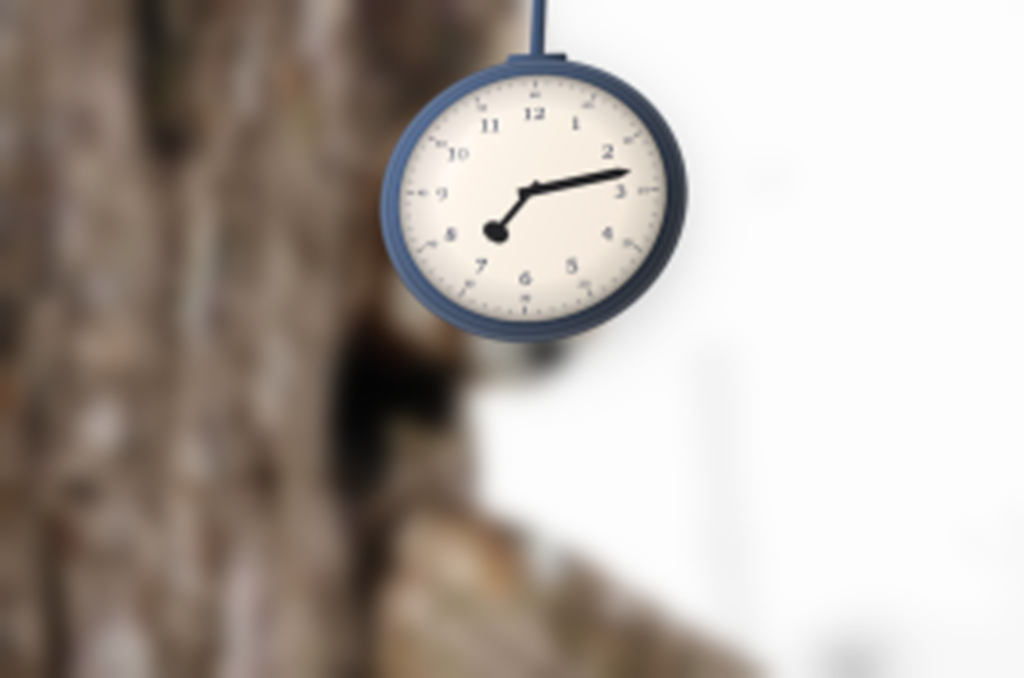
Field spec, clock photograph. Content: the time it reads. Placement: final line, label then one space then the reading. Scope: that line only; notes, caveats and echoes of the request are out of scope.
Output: 7:13
